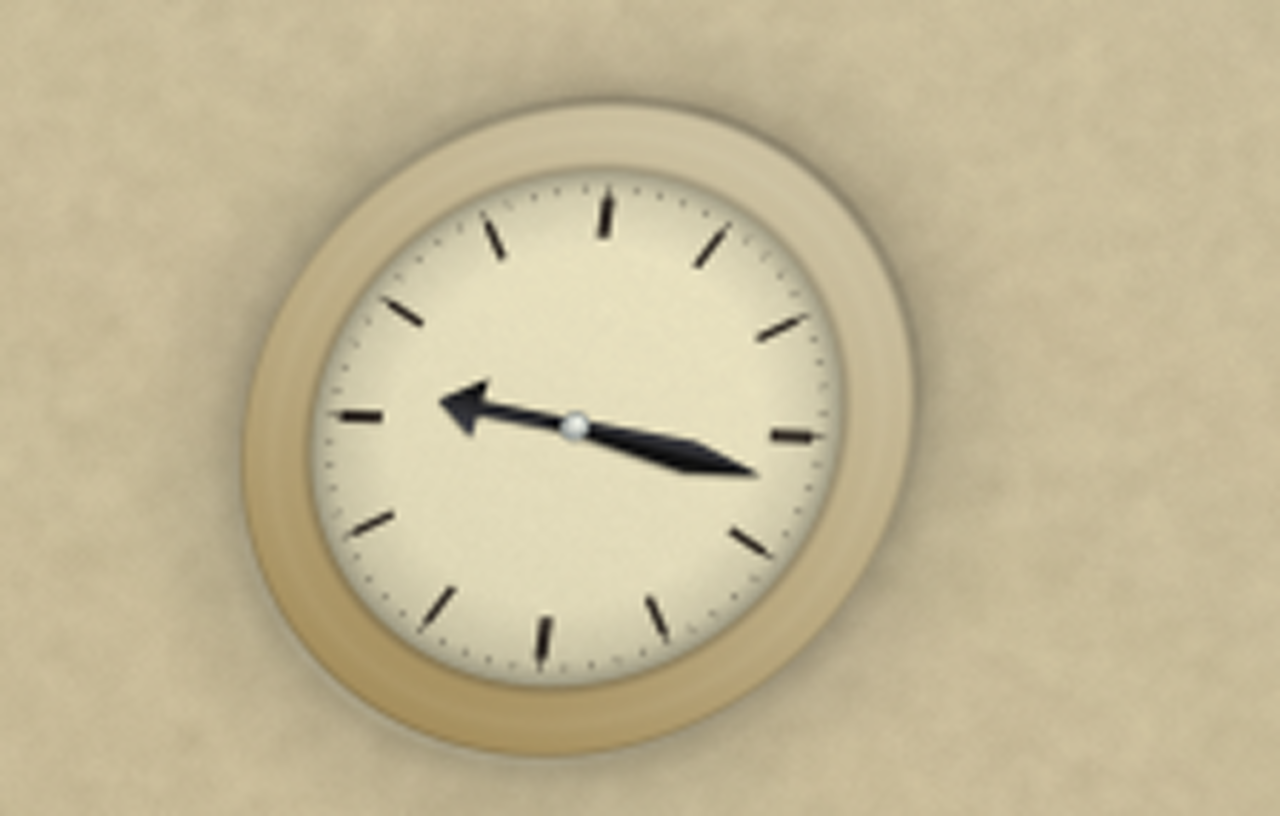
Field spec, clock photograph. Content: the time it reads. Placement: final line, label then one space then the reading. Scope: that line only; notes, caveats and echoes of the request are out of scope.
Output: 9:17
